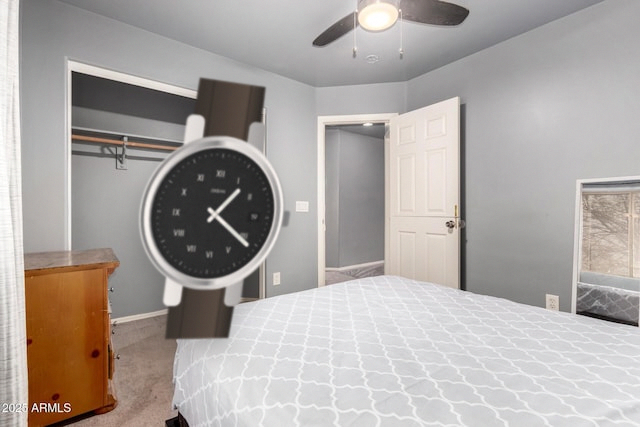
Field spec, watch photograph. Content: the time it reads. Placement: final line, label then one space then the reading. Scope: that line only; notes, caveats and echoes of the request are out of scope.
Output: 1:21
